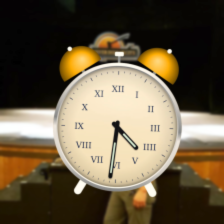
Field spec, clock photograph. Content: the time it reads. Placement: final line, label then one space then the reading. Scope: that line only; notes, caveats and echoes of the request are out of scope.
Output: 4:31
